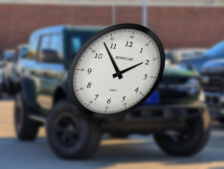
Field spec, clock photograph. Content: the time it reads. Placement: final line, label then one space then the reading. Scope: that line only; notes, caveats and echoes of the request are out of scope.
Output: 1:53
